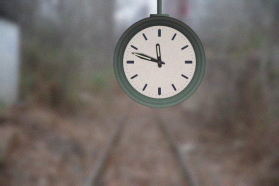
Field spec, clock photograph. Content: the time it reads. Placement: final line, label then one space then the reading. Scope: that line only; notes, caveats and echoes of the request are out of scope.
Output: 11:48
